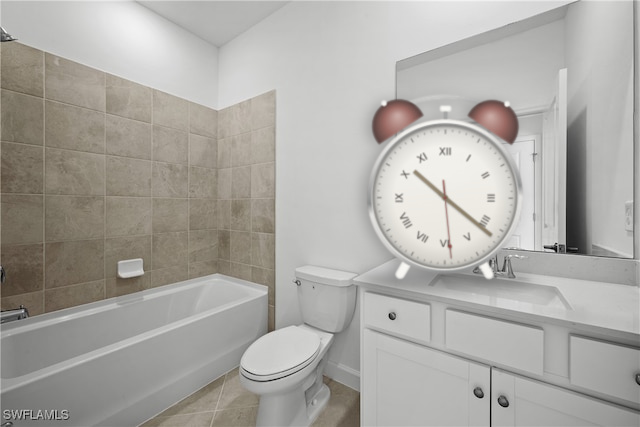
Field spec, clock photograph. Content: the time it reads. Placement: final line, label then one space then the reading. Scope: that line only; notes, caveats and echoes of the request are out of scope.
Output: 10:21:29
